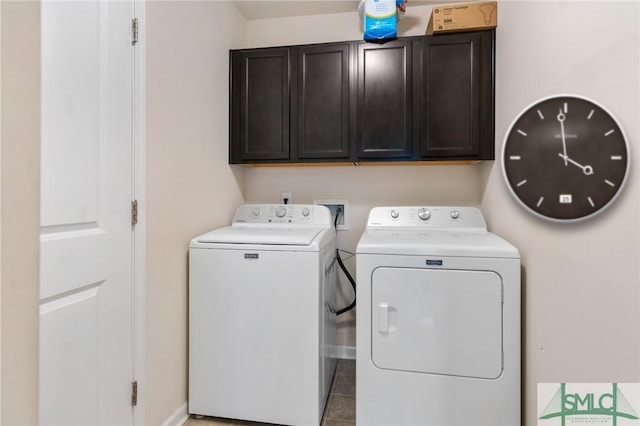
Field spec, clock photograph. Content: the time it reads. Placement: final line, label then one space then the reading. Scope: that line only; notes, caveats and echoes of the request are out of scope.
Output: 3:59
